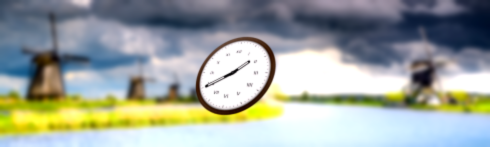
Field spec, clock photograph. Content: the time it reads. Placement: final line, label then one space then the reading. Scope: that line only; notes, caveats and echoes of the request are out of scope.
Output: 1:40
